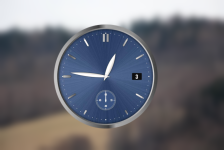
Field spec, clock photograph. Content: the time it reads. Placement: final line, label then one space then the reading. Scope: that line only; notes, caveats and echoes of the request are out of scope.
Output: 12:46
